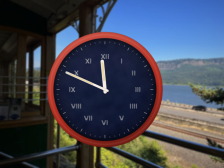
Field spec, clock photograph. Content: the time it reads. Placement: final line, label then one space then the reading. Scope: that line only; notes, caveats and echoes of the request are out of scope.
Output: 11:49
